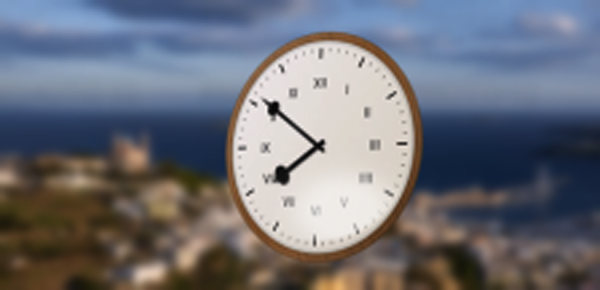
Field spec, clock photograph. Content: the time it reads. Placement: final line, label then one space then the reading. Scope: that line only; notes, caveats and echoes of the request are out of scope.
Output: 7:51
